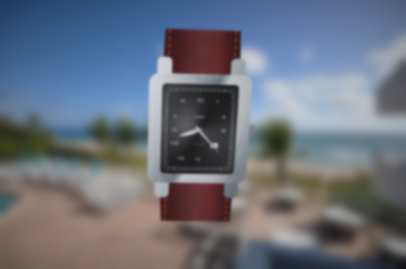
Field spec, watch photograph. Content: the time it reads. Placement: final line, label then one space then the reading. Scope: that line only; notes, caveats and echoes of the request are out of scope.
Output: 8:23
